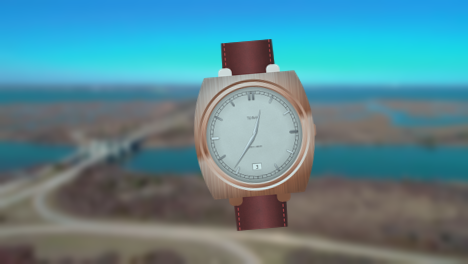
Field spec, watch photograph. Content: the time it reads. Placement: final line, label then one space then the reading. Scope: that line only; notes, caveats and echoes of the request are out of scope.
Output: 12:36
